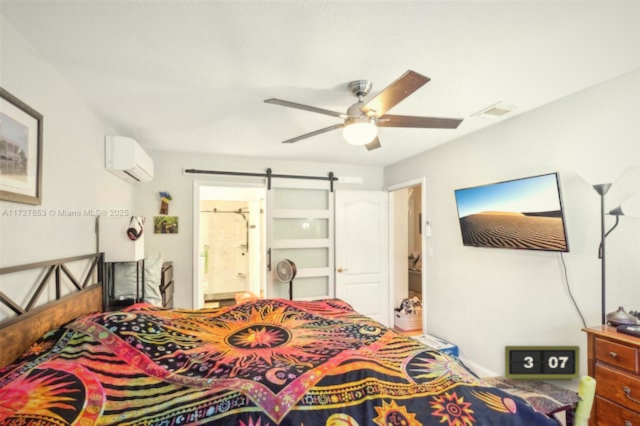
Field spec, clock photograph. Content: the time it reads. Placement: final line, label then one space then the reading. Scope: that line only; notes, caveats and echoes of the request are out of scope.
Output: 3:07
